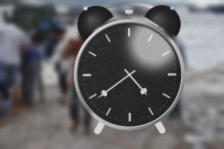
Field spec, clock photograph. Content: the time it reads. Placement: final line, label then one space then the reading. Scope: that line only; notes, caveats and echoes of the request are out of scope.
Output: 4:39
